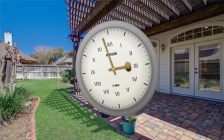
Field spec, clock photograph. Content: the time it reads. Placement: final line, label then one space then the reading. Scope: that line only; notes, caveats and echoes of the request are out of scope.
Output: 2:58
